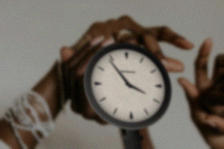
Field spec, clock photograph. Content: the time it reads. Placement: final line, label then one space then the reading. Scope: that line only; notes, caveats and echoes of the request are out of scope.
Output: 3:54
